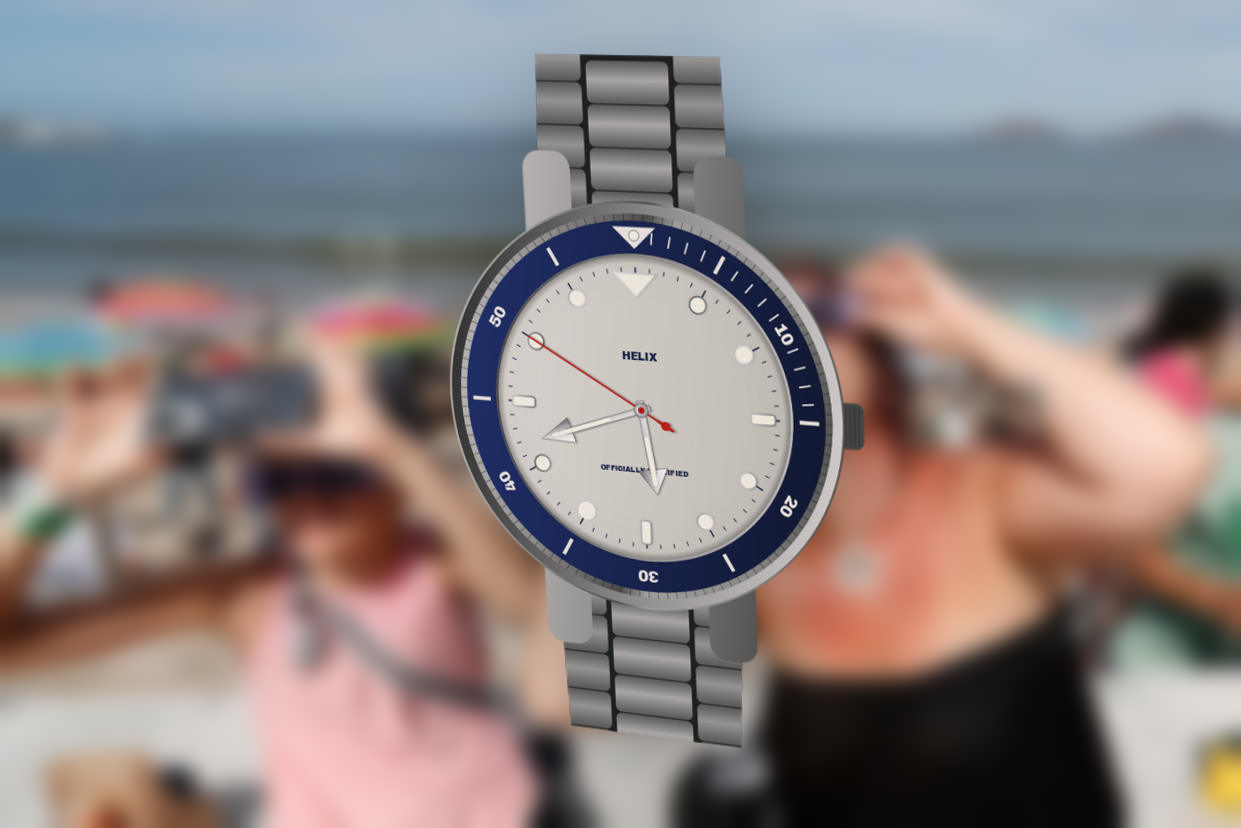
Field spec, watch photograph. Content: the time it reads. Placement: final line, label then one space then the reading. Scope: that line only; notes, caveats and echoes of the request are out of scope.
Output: 5:41:50
